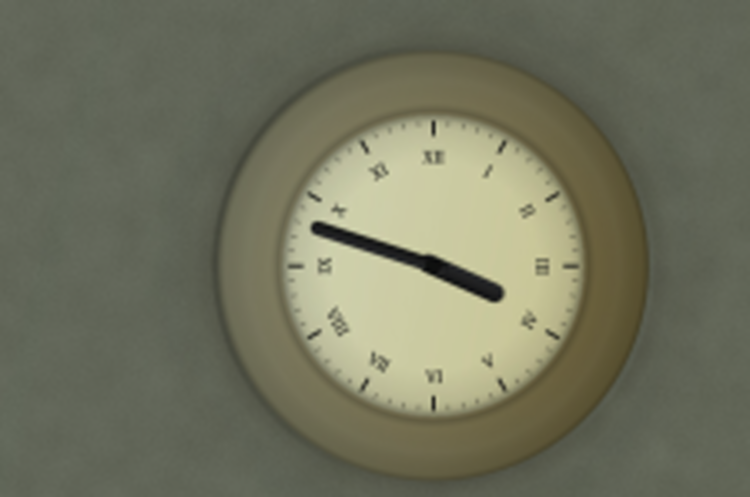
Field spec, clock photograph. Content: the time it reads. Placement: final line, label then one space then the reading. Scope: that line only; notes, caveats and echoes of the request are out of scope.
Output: 3:48
